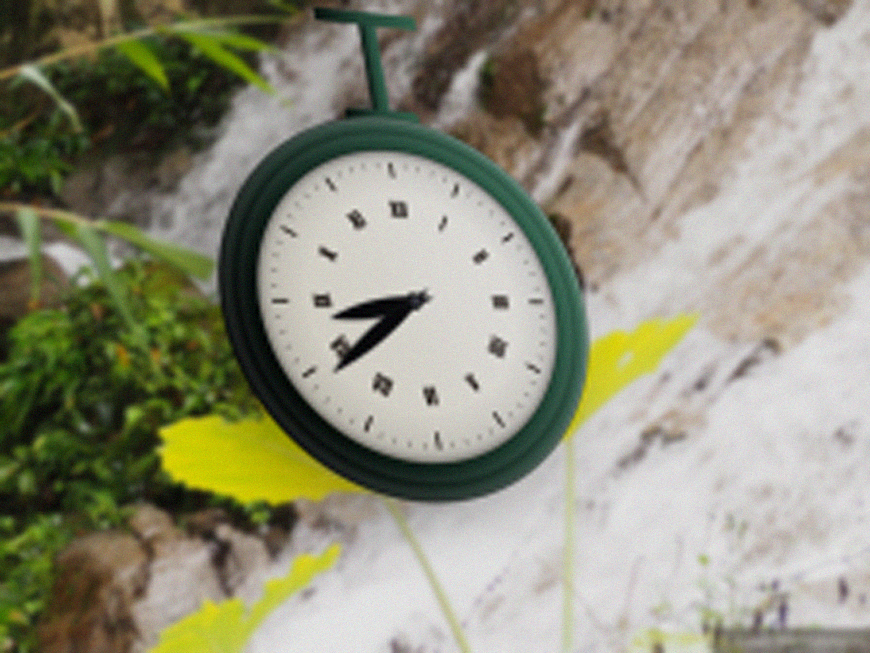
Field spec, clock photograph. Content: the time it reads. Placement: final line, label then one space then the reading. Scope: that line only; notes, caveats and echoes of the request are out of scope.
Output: 8:39
